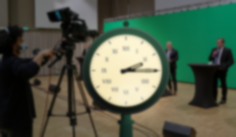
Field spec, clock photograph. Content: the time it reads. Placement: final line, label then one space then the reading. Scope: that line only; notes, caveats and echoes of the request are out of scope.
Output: 2:15
